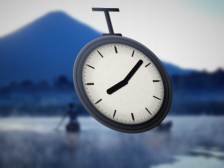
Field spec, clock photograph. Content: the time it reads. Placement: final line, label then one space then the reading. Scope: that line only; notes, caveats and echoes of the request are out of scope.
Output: 8:08
